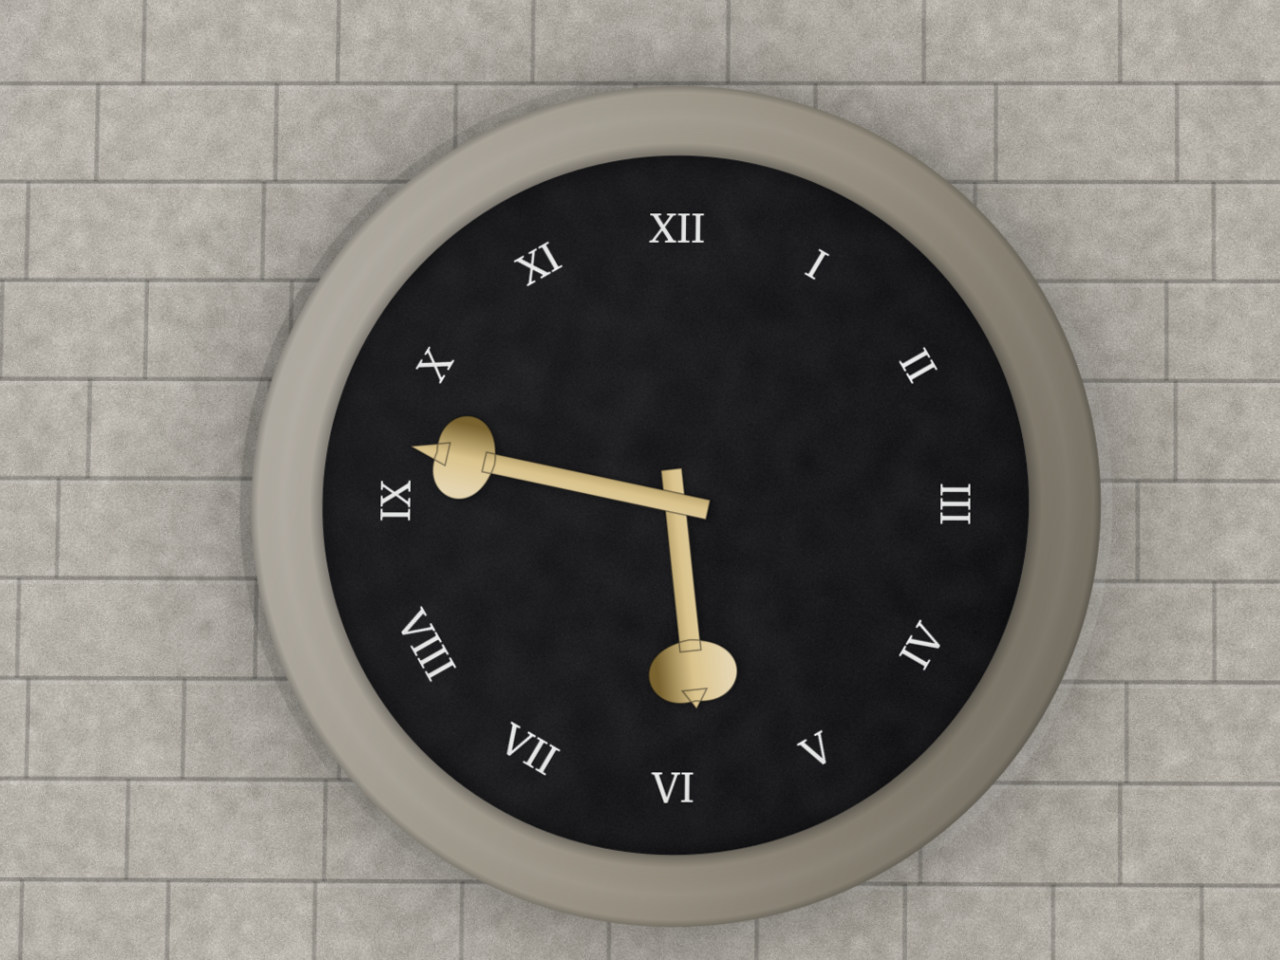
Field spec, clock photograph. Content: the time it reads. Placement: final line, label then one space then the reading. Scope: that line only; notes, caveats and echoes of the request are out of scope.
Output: 5:47
